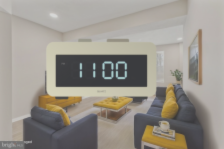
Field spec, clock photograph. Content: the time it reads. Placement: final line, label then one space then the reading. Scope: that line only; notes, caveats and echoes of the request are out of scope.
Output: 11:00
